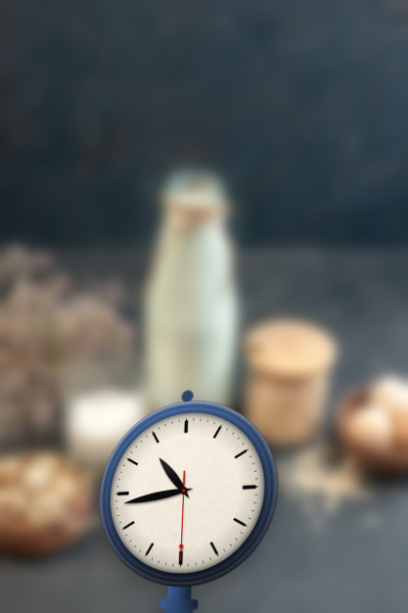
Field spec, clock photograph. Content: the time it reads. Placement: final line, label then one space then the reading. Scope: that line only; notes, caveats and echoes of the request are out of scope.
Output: 10:43:30
